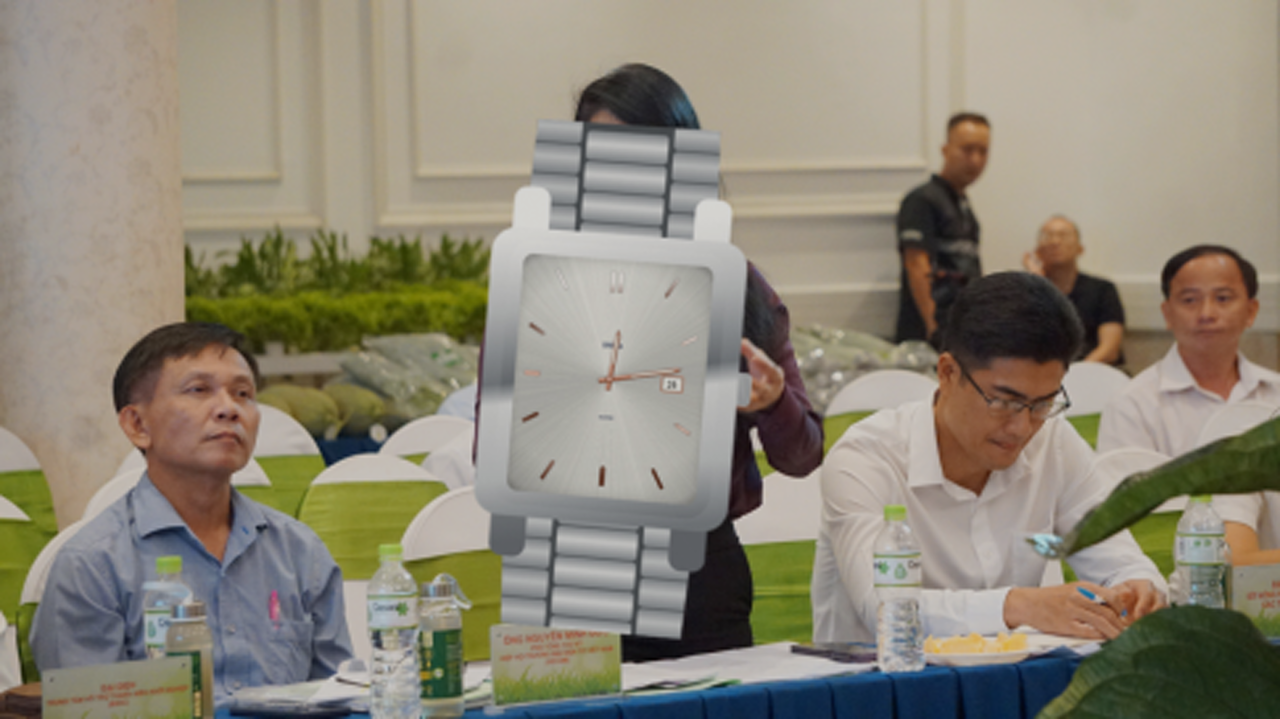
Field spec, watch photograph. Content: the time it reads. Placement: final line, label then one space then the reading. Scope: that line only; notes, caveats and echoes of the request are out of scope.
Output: 12:13
